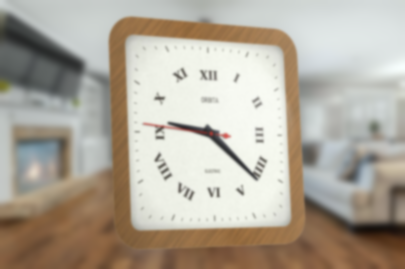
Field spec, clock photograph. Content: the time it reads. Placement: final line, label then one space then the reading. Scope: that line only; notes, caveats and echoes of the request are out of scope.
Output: 9:21:46
